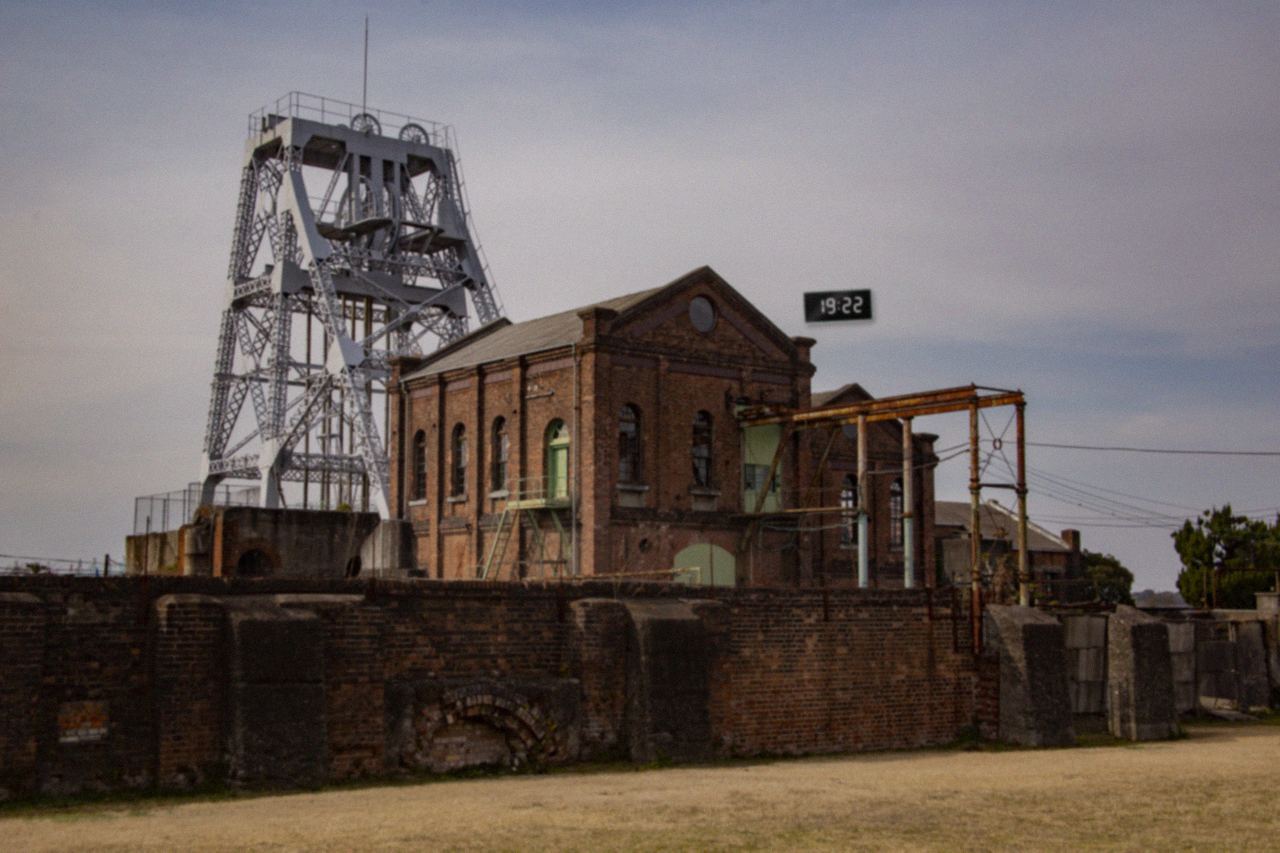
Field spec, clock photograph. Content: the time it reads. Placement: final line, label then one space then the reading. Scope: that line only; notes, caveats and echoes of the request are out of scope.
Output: 19:22
